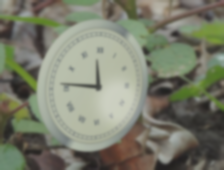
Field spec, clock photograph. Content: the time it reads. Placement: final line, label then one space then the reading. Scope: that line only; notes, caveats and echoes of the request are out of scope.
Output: 11:46
